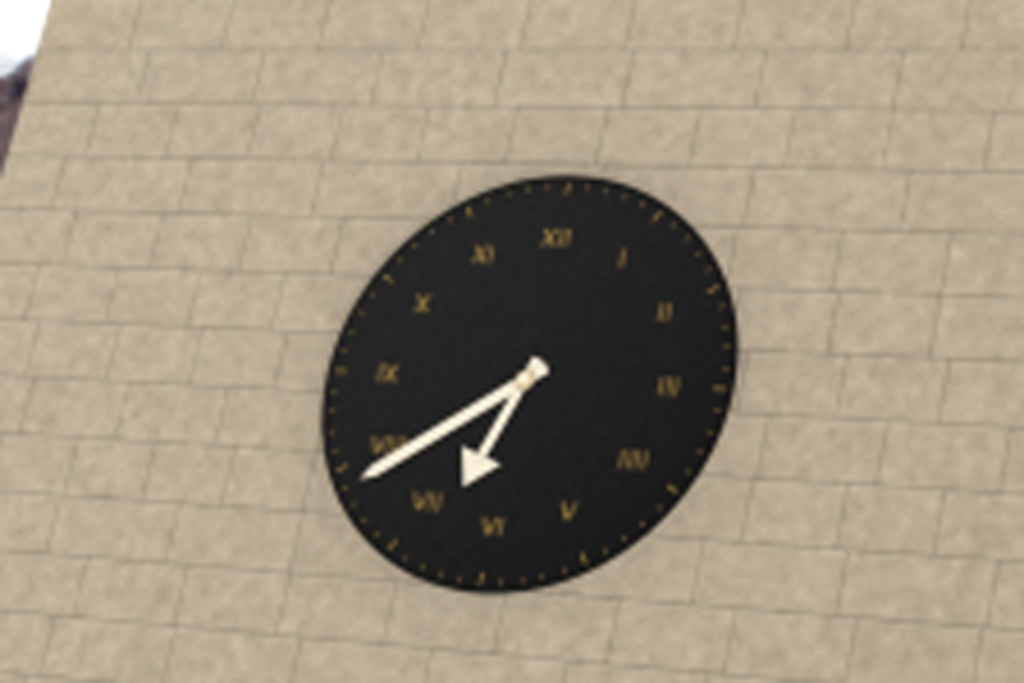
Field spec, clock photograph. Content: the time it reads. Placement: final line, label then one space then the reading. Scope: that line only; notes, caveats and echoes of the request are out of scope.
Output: 6:39
